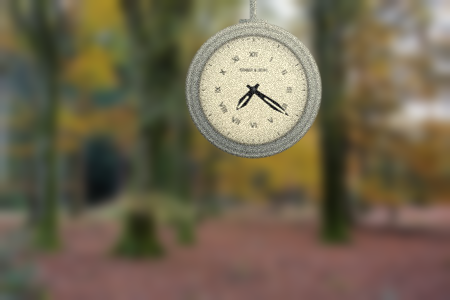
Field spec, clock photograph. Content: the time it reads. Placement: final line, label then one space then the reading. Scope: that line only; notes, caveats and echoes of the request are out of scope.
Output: 7:21
